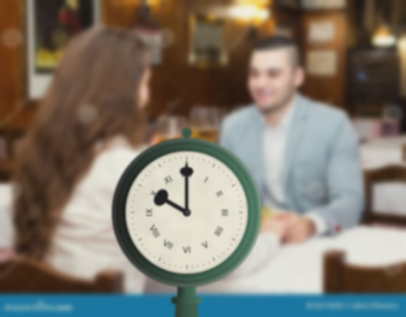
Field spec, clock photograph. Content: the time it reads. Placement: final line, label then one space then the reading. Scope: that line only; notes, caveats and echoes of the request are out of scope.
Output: 10:00
